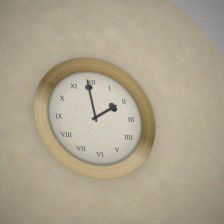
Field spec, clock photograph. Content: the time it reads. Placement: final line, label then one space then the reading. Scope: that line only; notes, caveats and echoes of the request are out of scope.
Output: 1:59
